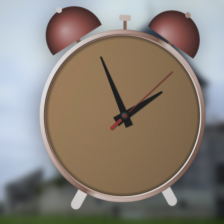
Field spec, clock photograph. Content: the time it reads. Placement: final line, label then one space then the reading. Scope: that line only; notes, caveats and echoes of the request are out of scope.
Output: 1:56:08
